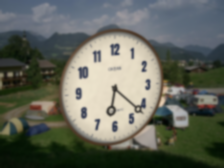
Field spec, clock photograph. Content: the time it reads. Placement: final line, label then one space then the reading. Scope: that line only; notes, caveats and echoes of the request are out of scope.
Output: 6:22
